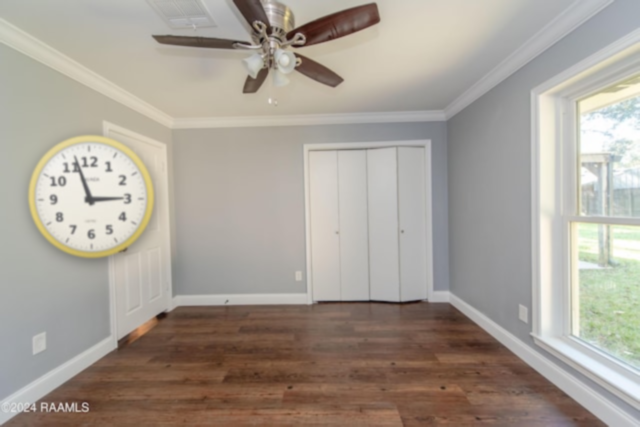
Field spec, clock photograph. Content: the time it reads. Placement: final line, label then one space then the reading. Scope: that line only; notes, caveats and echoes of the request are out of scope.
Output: 2:57
